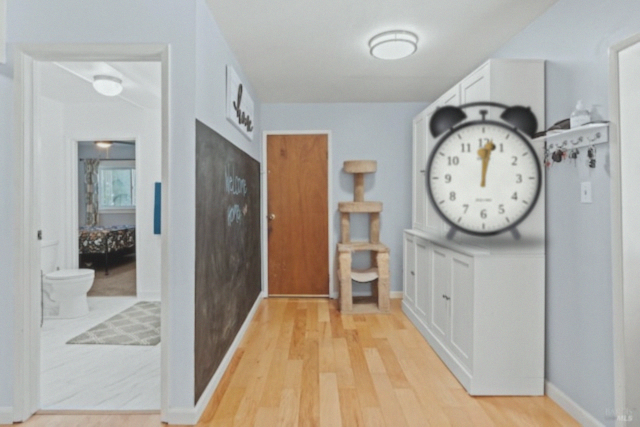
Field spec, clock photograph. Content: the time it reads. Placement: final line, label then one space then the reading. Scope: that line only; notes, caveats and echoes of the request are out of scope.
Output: 12:02
